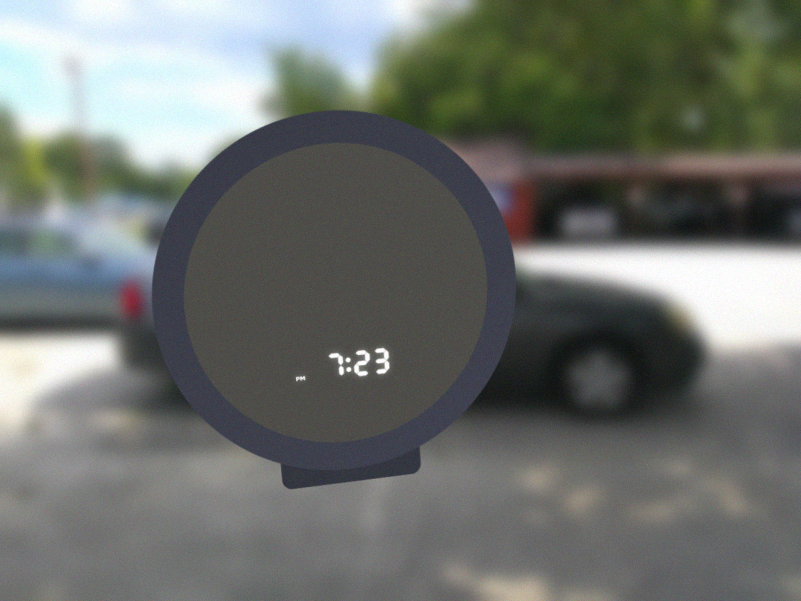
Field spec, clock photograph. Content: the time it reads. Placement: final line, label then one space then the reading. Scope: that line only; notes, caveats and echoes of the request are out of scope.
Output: 7:23
